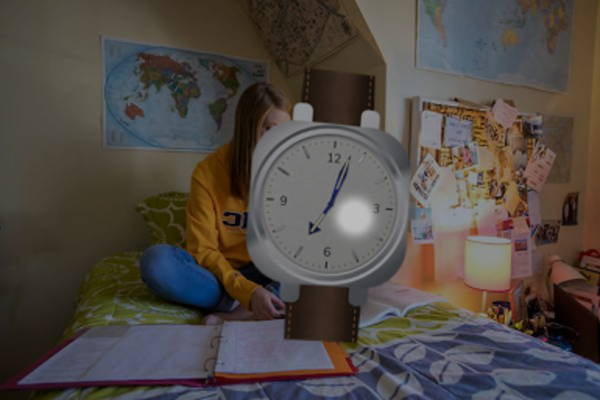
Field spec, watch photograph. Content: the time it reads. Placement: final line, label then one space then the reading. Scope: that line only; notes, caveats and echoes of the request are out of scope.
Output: 7:03
